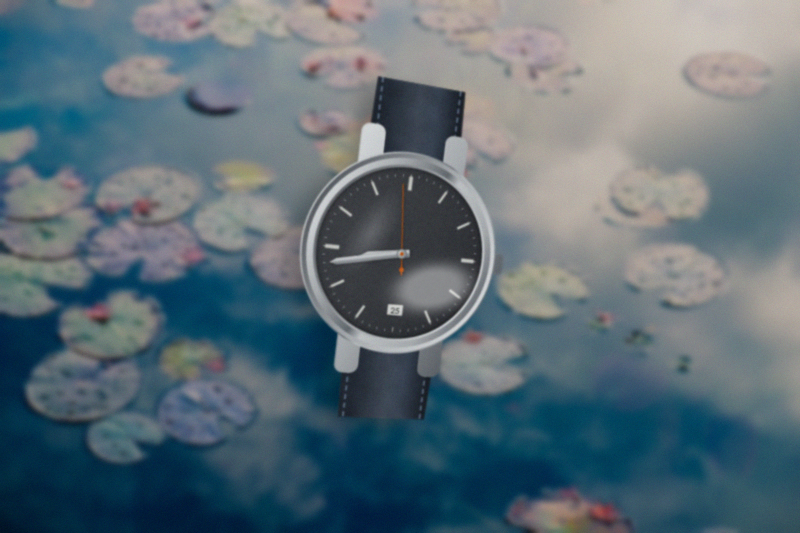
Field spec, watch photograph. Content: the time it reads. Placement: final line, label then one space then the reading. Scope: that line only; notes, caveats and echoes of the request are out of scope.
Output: 8:42:59
